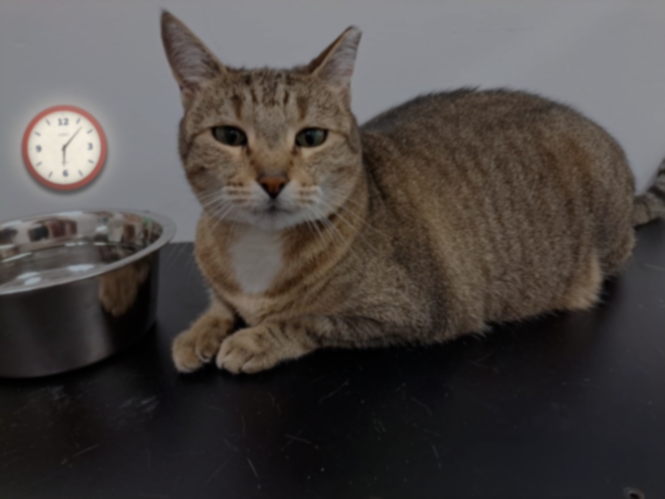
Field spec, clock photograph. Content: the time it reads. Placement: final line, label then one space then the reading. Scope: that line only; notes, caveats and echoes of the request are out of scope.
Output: 6:07
